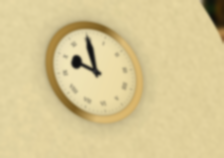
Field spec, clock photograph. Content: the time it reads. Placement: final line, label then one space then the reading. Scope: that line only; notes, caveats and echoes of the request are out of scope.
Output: 10:00
